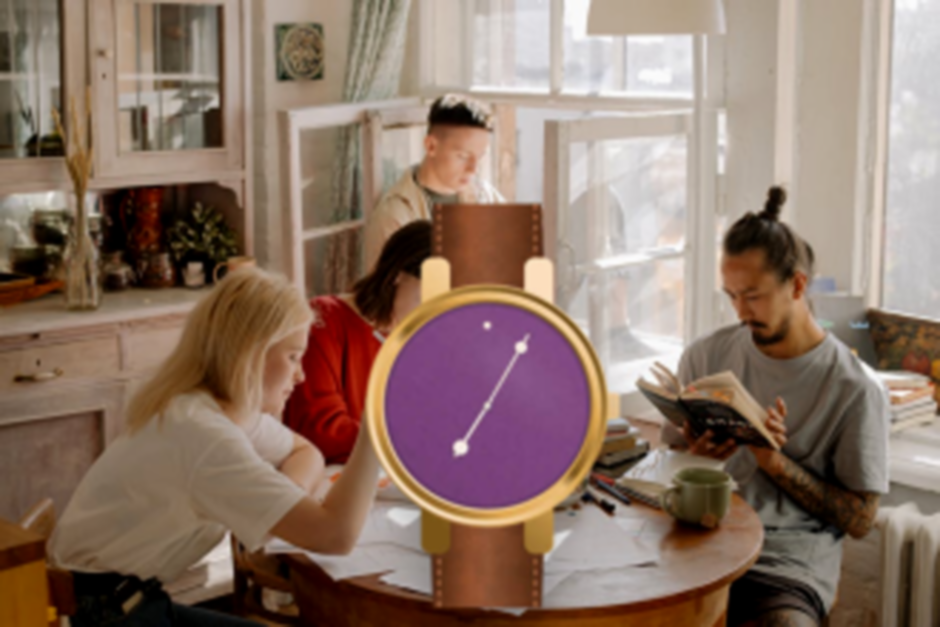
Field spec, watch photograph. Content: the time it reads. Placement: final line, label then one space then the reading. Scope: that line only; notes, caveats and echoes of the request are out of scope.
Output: 7:05
